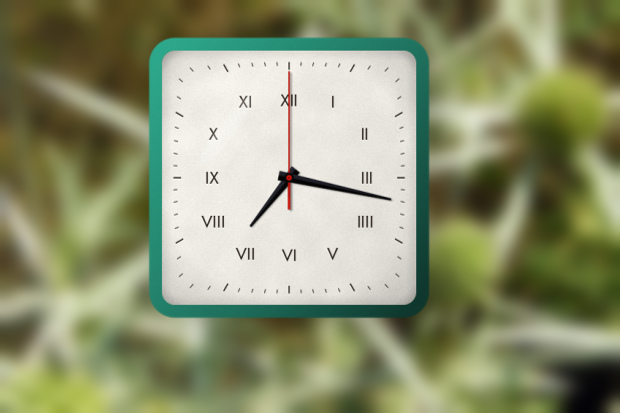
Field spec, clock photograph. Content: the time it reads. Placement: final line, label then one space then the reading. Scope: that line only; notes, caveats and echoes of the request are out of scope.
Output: 7:17:00
